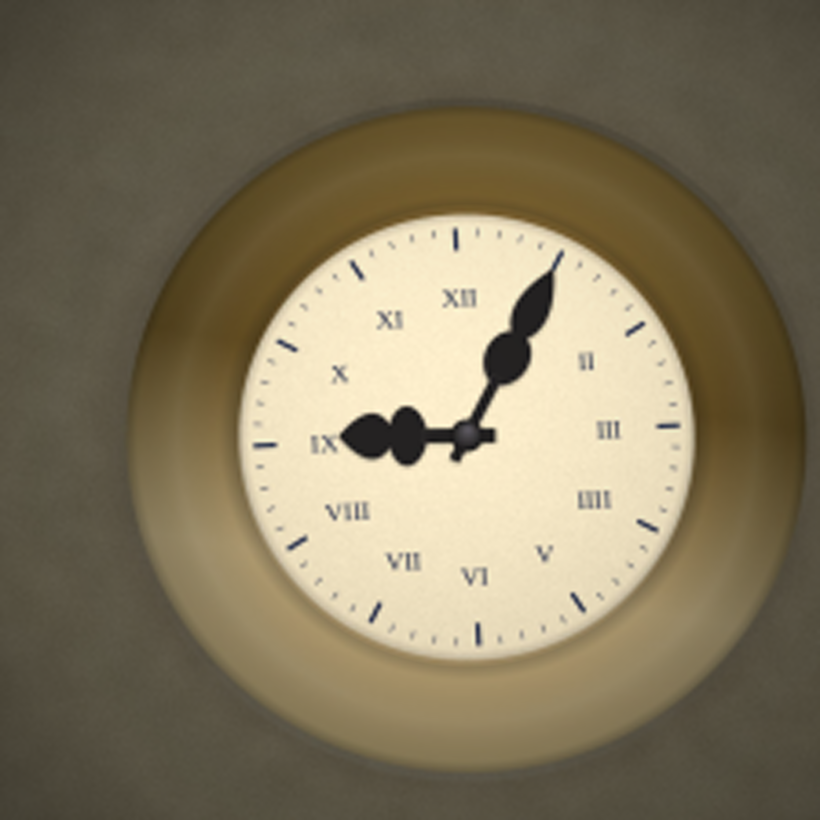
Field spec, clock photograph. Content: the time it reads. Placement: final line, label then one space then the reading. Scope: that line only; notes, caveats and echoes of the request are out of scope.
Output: 9:05
